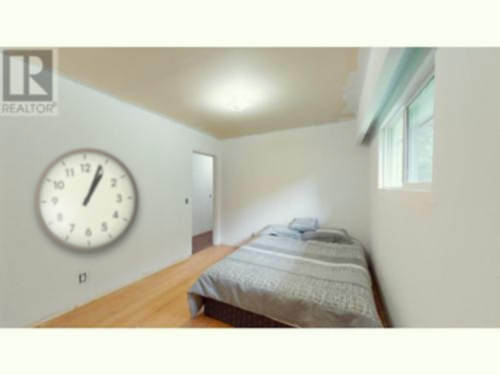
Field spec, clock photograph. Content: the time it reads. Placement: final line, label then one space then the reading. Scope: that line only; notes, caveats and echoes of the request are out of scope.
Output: 1:04
